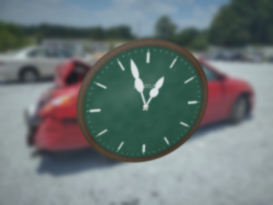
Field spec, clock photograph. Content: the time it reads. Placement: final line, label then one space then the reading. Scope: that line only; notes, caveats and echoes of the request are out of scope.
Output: 12:57
